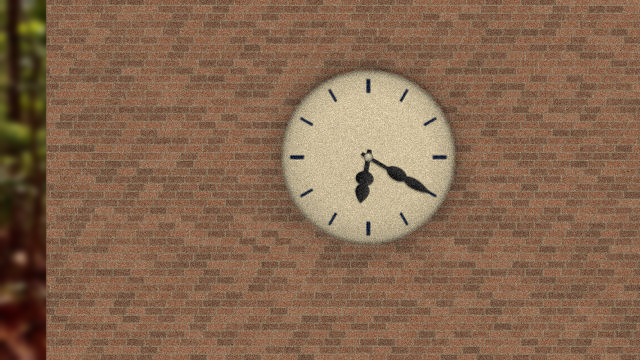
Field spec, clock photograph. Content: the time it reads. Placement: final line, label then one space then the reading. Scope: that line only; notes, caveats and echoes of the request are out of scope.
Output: 6:20
